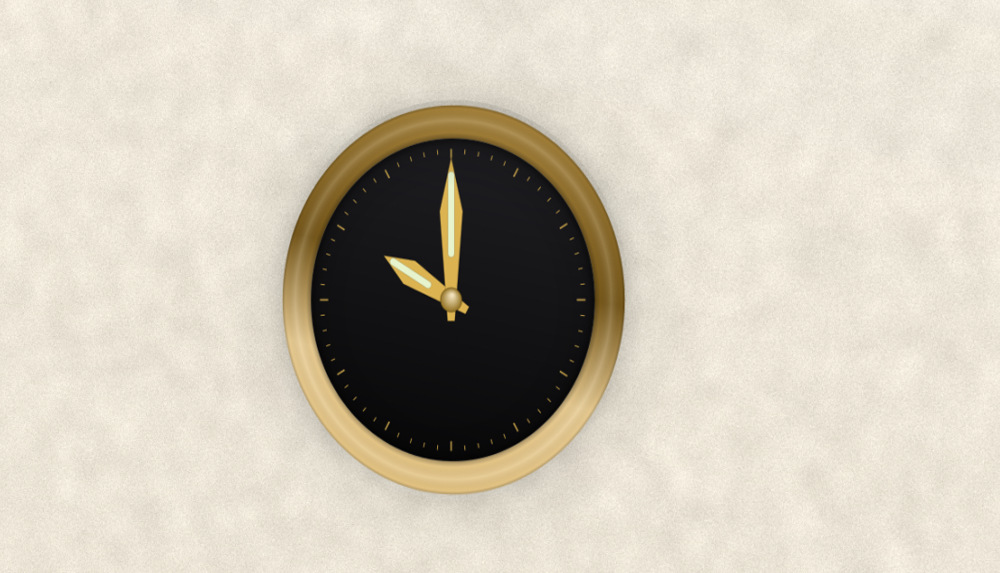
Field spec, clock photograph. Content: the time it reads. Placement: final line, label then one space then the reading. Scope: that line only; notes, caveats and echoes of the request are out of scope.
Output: 10:00
